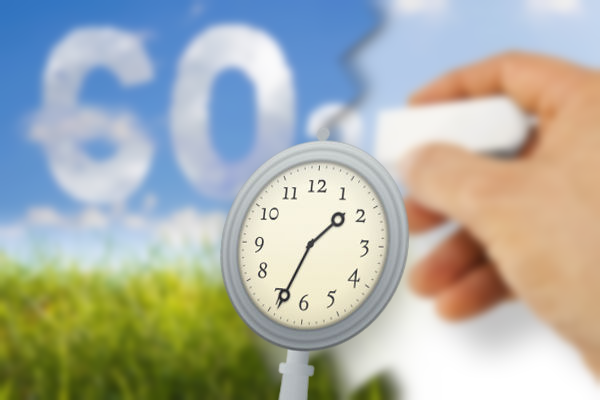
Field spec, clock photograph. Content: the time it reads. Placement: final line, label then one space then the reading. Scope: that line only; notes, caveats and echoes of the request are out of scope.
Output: 1:34
